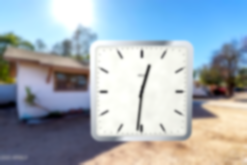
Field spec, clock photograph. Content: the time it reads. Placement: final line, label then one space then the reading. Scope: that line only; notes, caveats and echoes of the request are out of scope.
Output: 12:31
